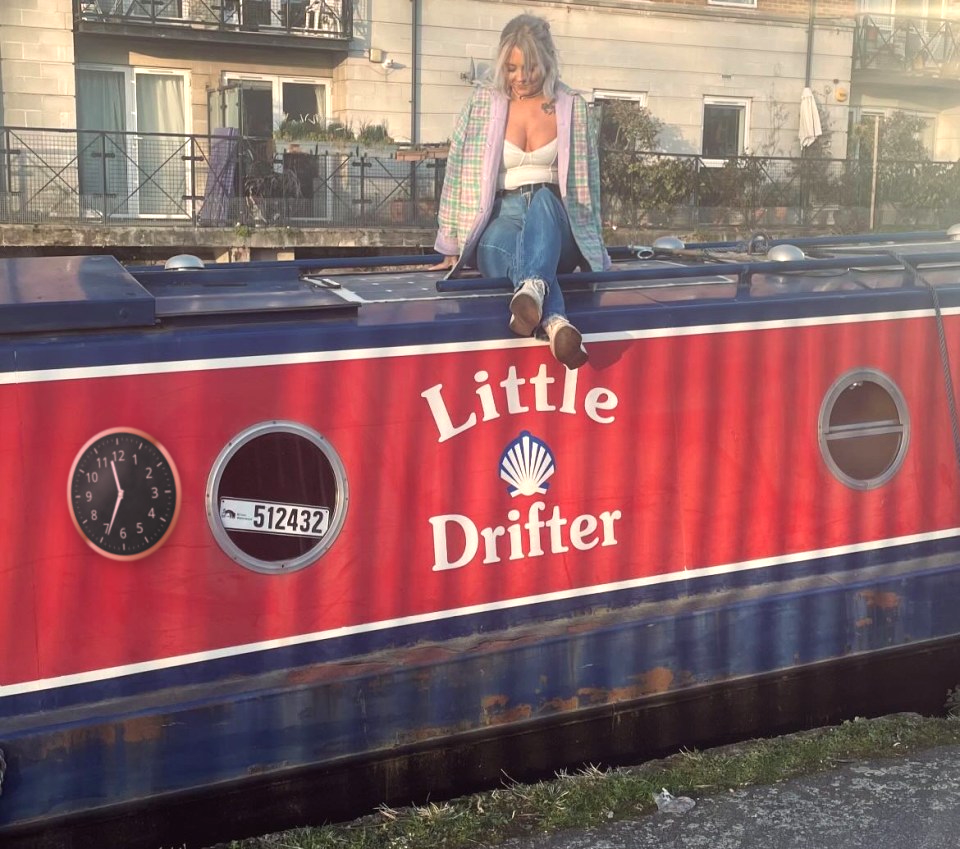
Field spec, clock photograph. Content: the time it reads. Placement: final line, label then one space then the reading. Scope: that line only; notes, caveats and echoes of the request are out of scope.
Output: 11:34
